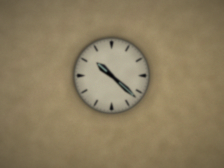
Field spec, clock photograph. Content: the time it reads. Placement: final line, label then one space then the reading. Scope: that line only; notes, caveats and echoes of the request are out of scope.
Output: 10:22
